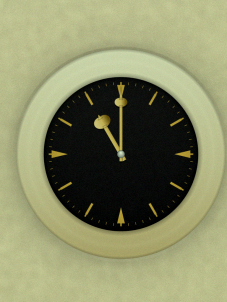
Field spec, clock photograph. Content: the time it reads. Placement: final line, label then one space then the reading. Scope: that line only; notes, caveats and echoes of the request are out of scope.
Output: 11:00
